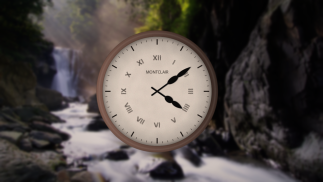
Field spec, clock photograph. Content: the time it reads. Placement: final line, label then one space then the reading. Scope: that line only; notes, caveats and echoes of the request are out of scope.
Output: 4:09
